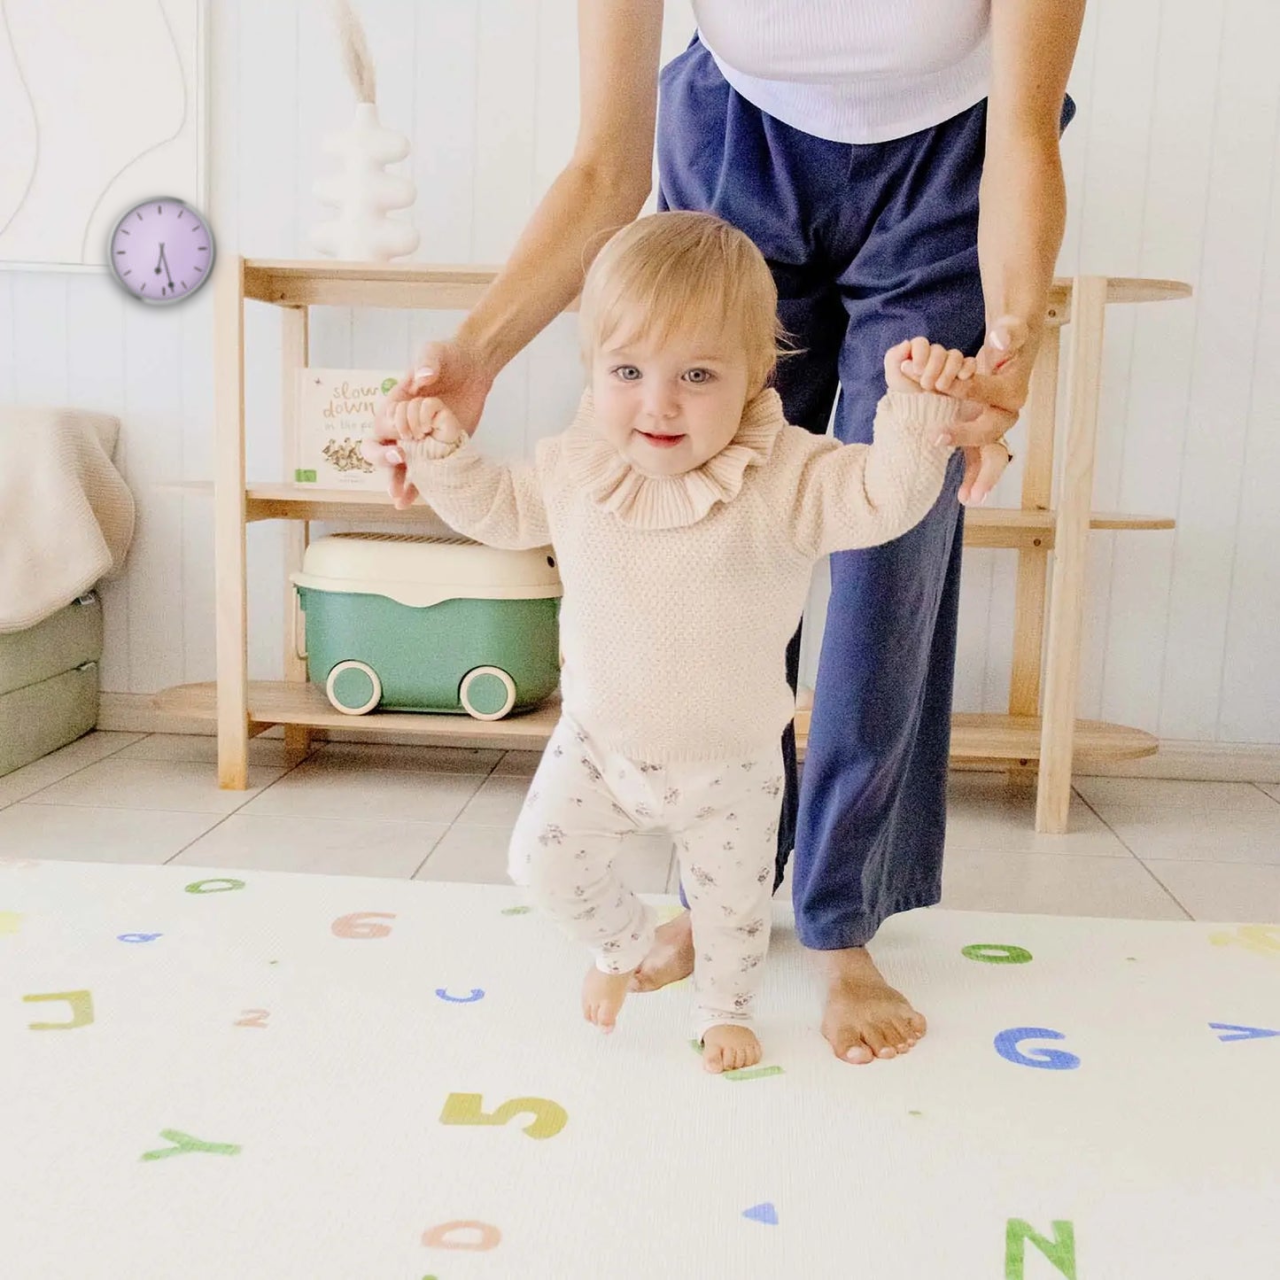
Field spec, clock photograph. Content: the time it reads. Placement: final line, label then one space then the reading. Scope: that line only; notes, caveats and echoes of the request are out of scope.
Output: 6:28
